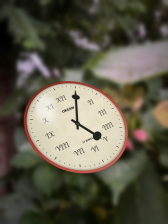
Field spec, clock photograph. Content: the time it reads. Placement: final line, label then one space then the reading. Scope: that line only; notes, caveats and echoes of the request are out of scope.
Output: 5:05
